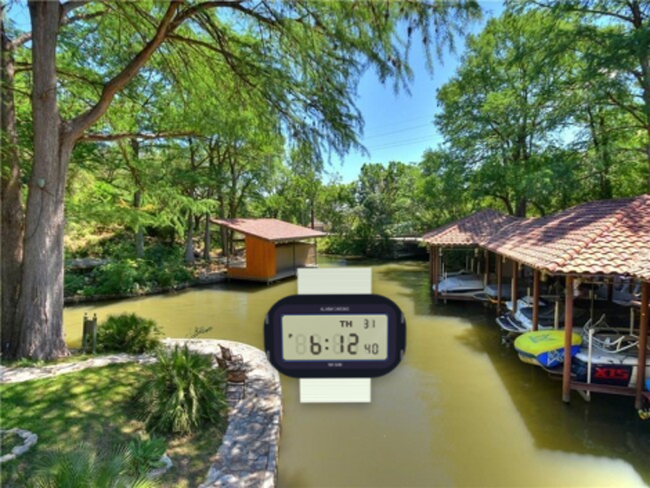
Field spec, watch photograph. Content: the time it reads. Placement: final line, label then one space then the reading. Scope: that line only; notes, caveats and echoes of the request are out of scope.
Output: 6:12:40
